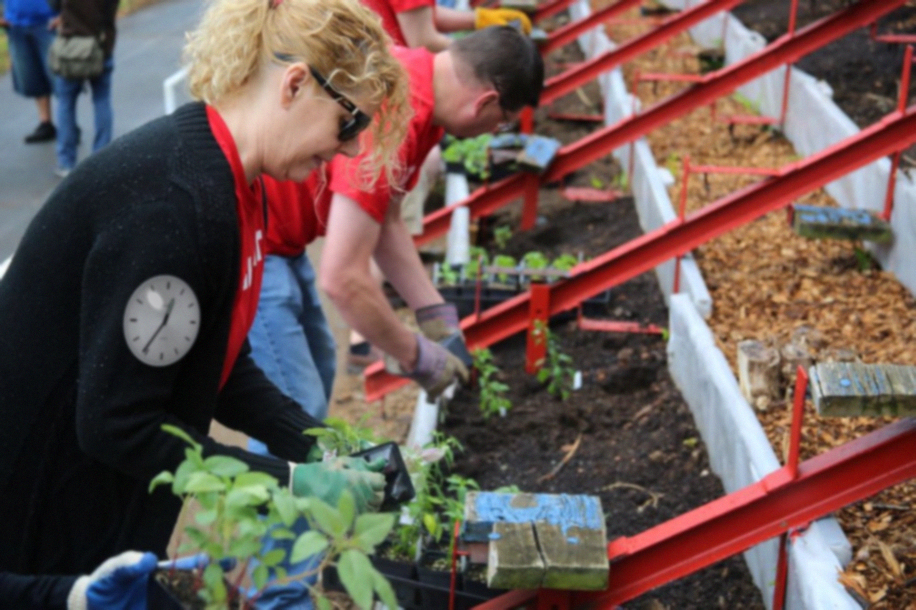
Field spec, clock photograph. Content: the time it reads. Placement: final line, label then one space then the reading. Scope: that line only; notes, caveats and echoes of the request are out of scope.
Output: 12:36
